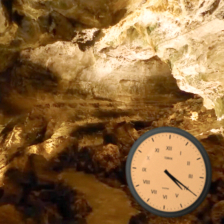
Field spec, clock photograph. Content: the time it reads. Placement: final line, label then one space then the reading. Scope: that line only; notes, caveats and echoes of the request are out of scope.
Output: 4:20
